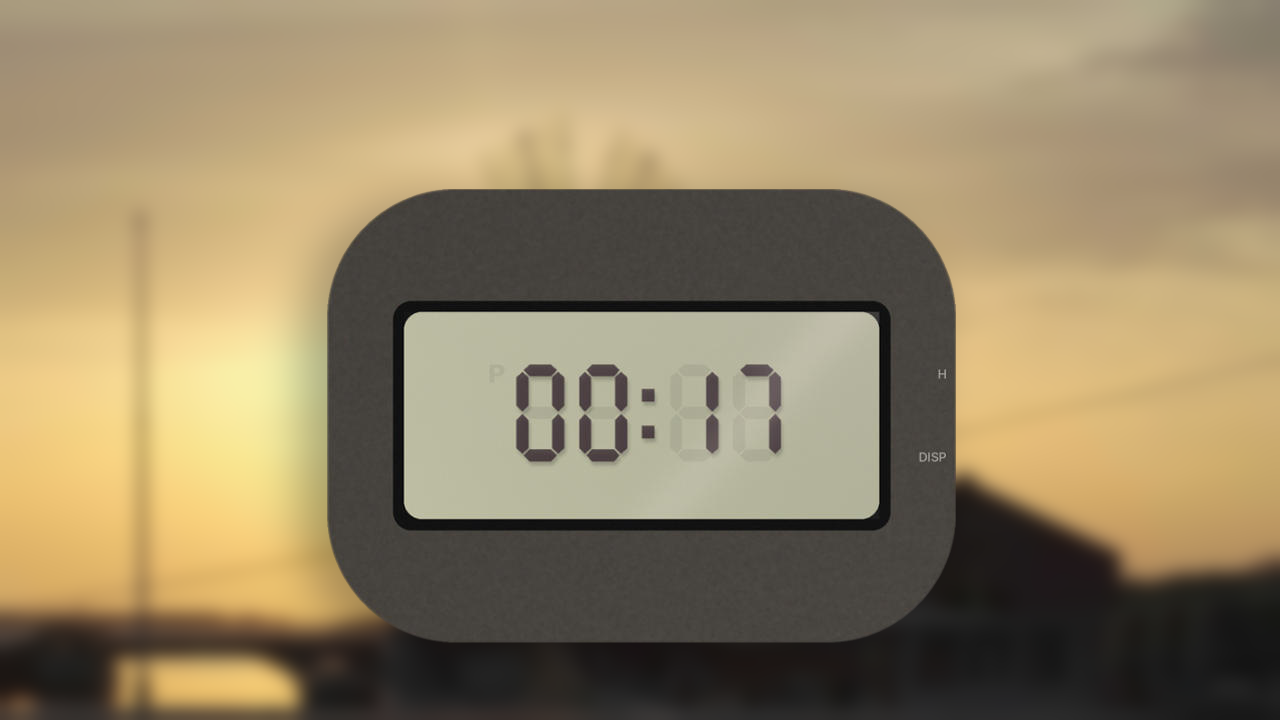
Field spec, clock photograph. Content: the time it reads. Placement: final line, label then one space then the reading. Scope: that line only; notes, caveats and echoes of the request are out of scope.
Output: 0:17
